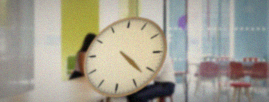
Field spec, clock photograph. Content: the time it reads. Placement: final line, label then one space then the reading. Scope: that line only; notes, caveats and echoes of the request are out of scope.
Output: 4:22
